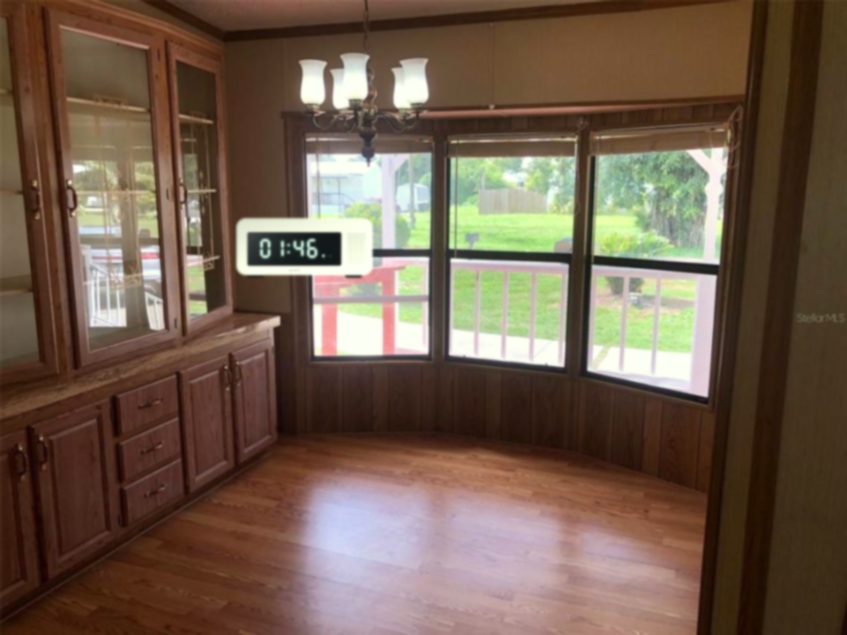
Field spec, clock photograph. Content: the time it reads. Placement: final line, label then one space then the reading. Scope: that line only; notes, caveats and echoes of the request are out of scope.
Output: 1:46
